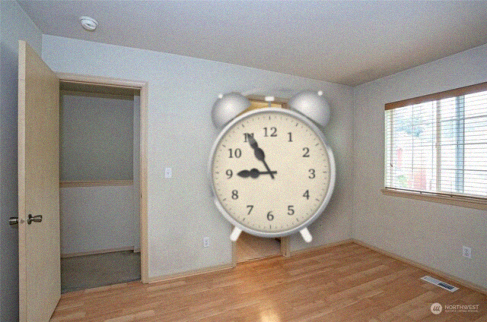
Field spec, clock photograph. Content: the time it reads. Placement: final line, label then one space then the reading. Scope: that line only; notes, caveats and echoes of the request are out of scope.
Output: 8:55
